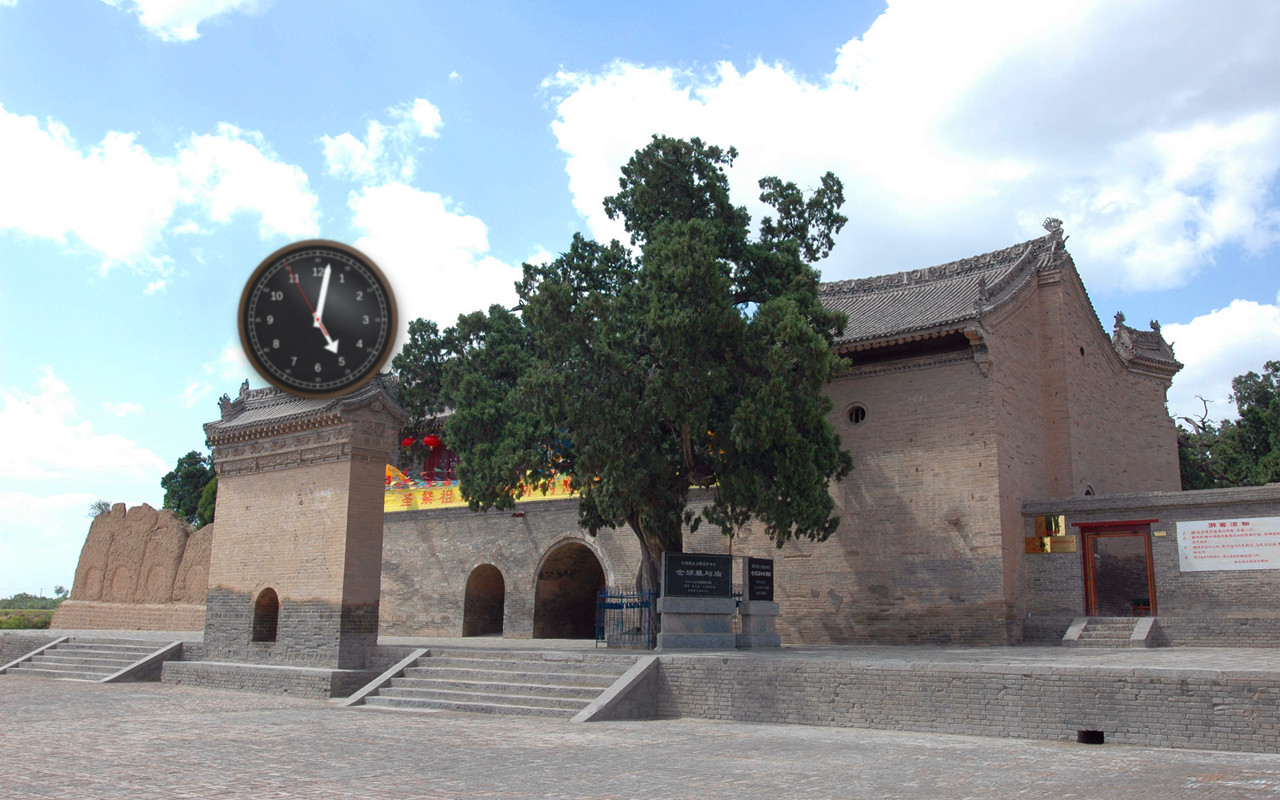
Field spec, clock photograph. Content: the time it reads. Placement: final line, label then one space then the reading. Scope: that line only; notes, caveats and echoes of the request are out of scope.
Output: 5:01:55
